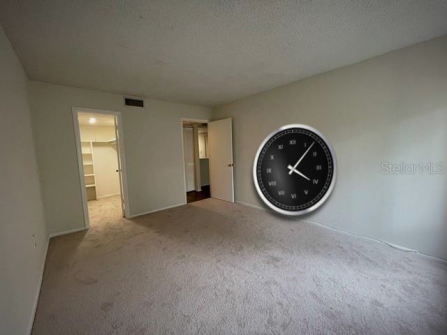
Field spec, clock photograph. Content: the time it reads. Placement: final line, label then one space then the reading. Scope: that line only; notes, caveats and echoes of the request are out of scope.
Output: 4:07
